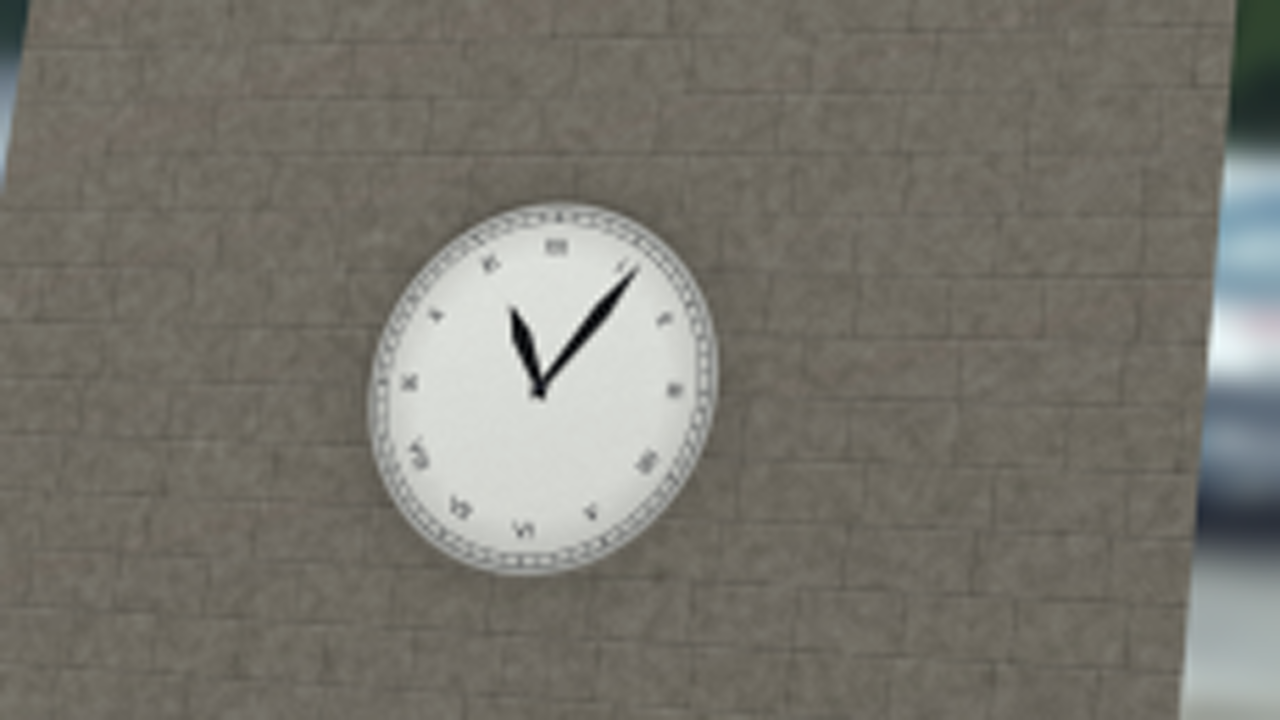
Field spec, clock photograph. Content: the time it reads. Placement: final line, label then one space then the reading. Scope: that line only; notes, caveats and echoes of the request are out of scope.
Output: 11:06
